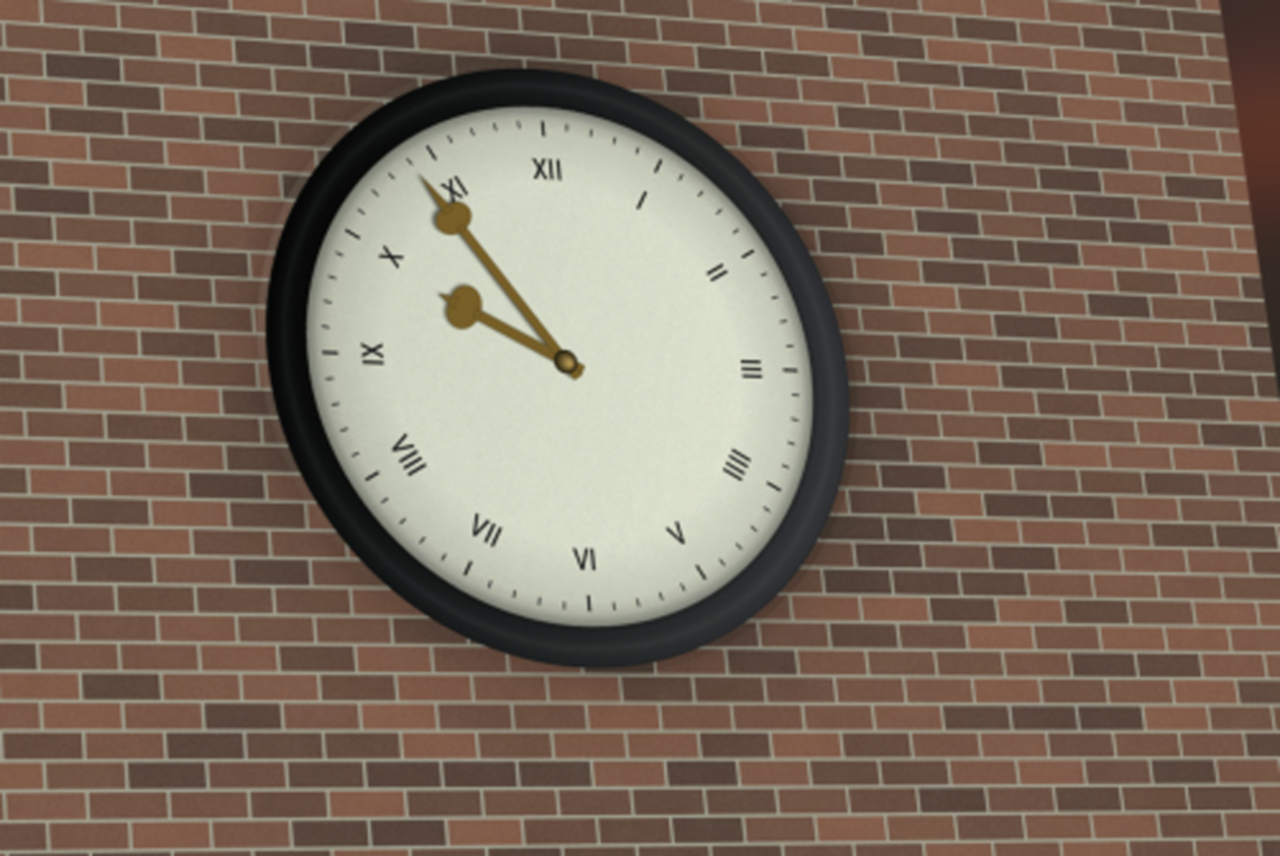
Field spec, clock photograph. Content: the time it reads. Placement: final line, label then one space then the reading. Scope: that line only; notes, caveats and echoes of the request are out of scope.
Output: 9:54
